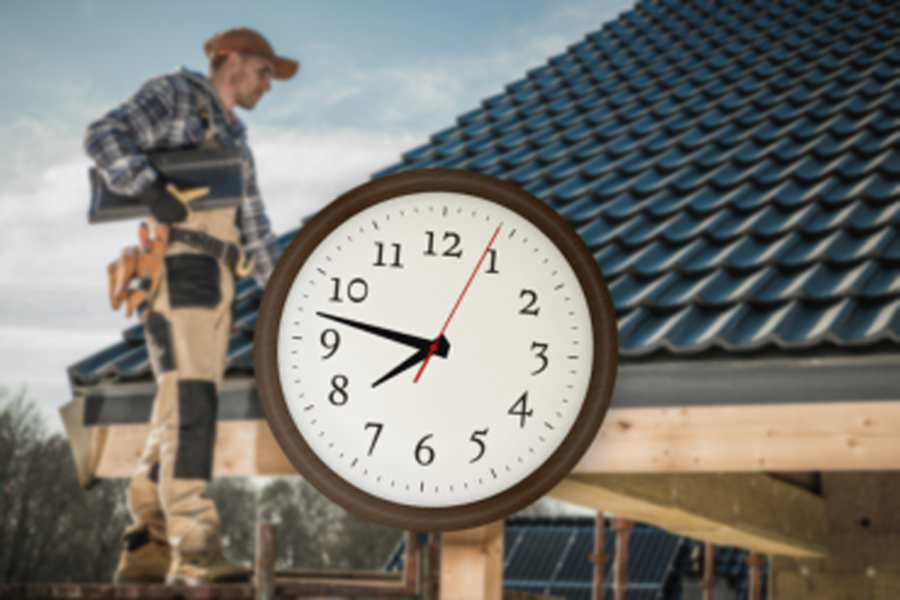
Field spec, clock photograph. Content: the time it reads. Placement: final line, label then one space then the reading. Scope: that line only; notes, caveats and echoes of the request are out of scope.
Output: 7:47:04
